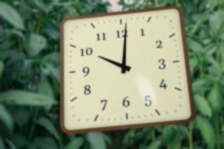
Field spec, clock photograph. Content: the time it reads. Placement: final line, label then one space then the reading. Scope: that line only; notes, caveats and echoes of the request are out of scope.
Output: 10:01
